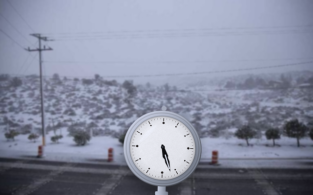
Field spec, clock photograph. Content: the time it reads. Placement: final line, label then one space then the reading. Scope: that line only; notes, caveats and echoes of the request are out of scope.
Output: 5:27
